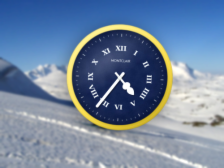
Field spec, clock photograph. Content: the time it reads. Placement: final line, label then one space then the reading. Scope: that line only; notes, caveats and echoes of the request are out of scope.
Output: 4:36
